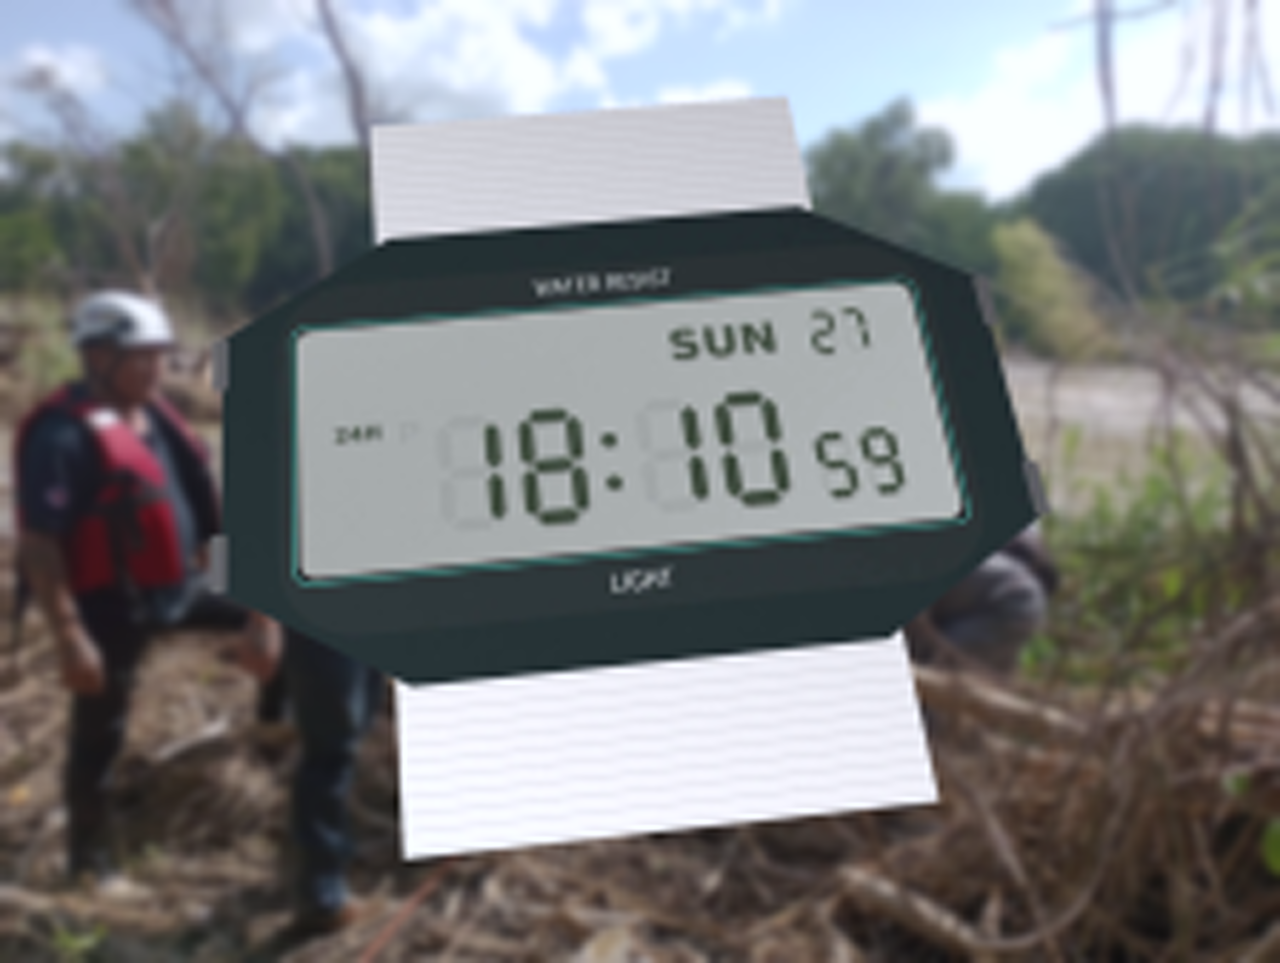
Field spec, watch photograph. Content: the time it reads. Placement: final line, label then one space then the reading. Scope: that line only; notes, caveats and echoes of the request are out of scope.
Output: 18:10:59
